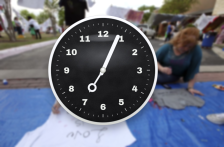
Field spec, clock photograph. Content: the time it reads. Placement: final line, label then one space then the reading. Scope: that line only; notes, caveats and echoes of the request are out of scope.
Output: 7:04
